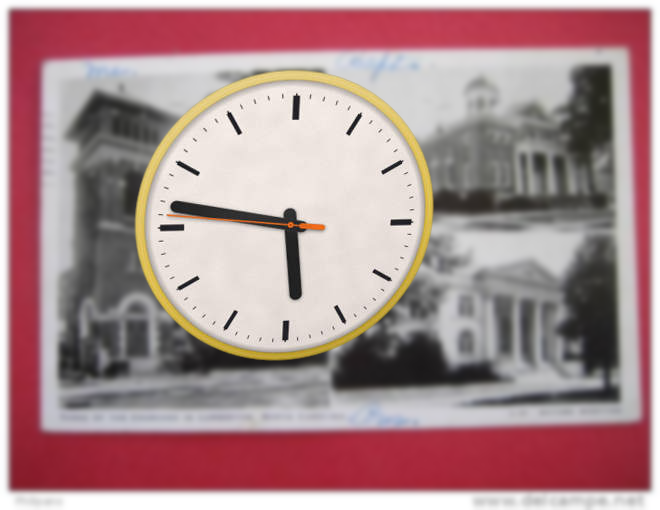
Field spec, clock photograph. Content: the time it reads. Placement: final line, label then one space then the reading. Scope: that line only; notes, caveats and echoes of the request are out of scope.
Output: 5:46:46
